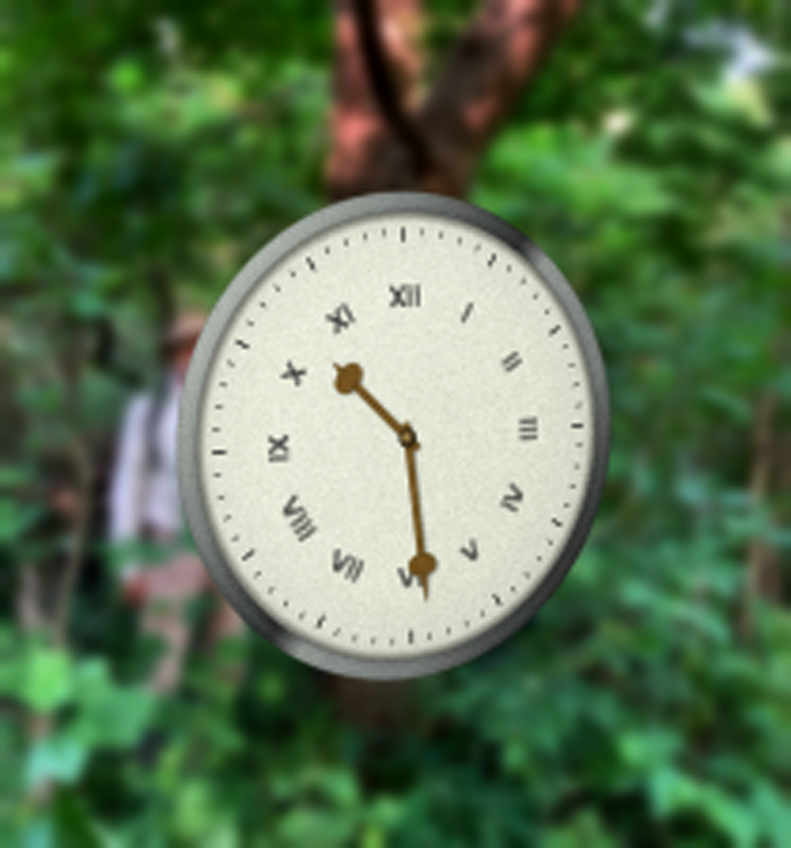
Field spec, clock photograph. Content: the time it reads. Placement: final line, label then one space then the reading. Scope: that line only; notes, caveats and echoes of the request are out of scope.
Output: 10:29
